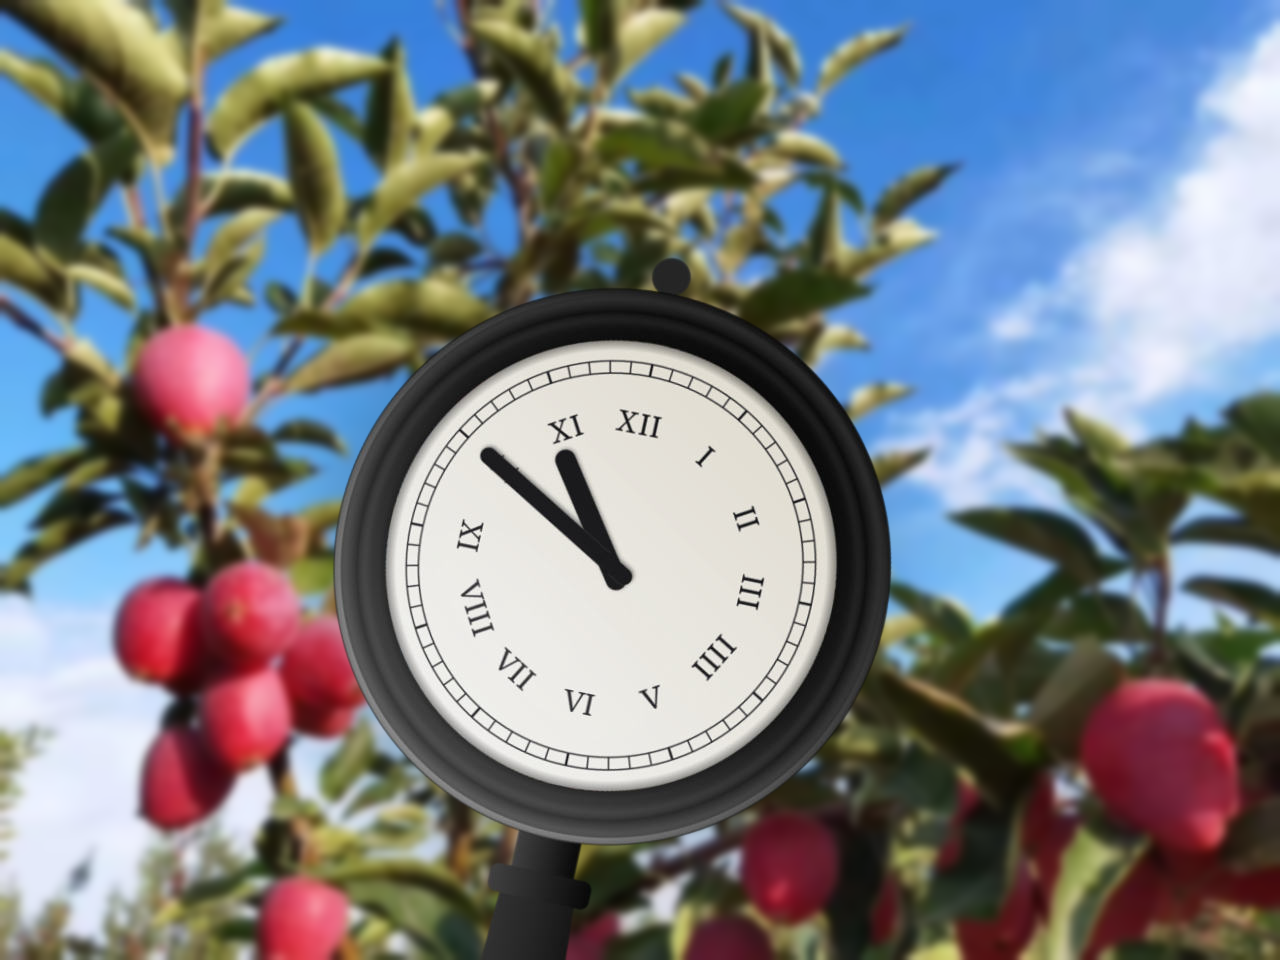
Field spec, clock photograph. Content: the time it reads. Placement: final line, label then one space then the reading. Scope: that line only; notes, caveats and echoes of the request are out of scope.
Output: 10:50
